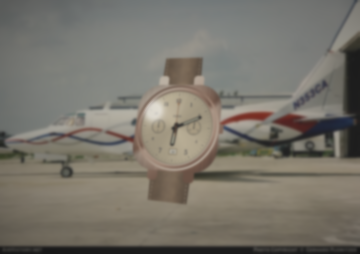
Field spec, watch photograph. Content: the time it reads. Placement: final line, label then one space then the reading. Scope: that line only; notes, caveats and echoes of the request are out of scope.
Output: 6:11
